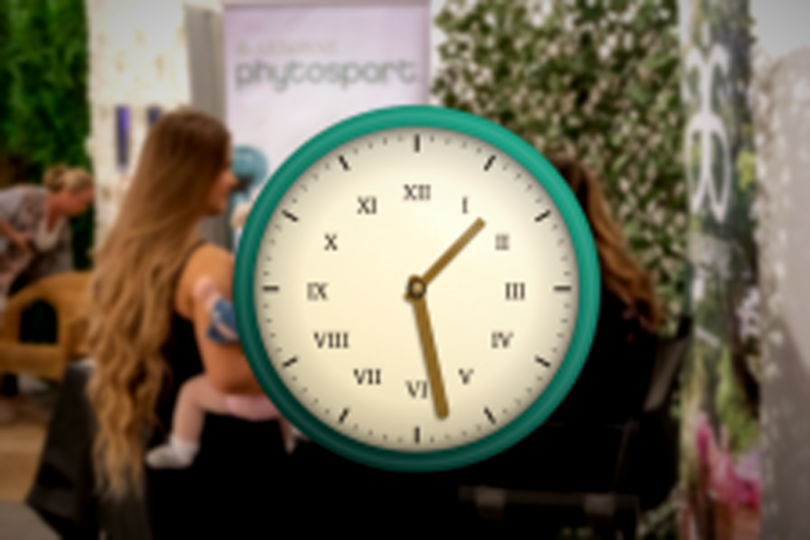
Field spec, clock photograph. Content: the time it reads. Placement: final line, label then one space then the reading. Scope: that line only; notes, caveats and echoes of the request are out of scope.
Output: 1:28
